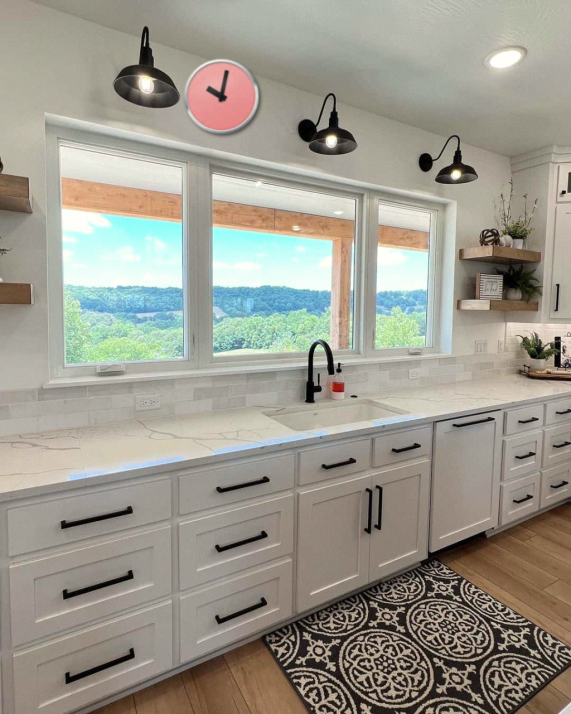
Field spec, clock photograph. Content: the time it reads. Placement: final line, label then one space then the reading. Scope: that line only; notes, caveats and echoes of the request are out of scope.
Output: 10:02
